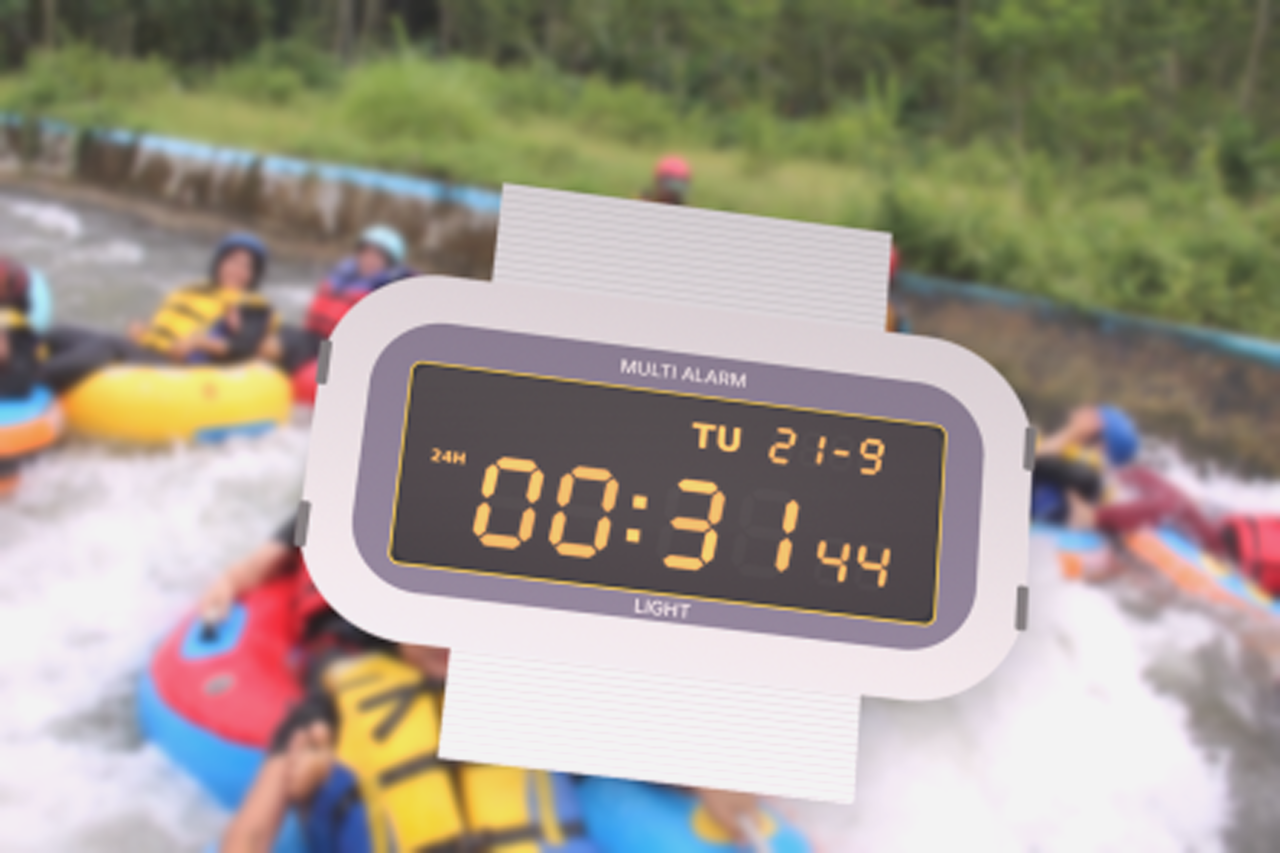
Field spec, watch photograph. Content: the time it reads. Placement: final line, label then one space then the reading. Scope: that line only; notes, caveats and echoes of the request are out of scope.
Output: 0:31:44
